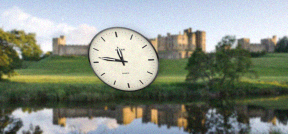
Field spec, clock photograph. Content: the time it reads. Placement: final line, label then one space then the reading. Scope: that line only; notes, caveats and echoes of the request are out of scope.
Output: 11:47
